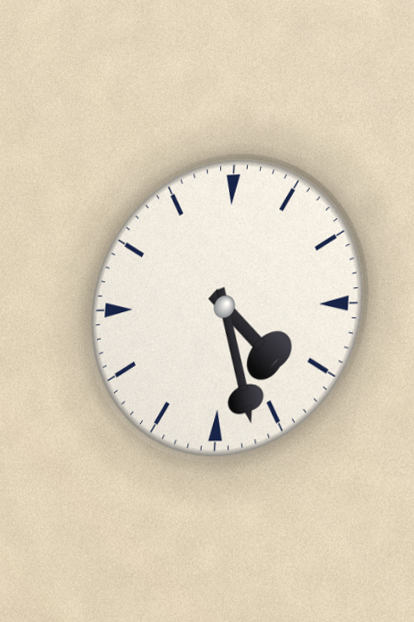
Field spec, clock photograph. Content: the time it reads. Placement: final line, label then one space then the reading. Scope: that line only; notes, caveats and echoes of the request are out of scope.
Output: 4:27
